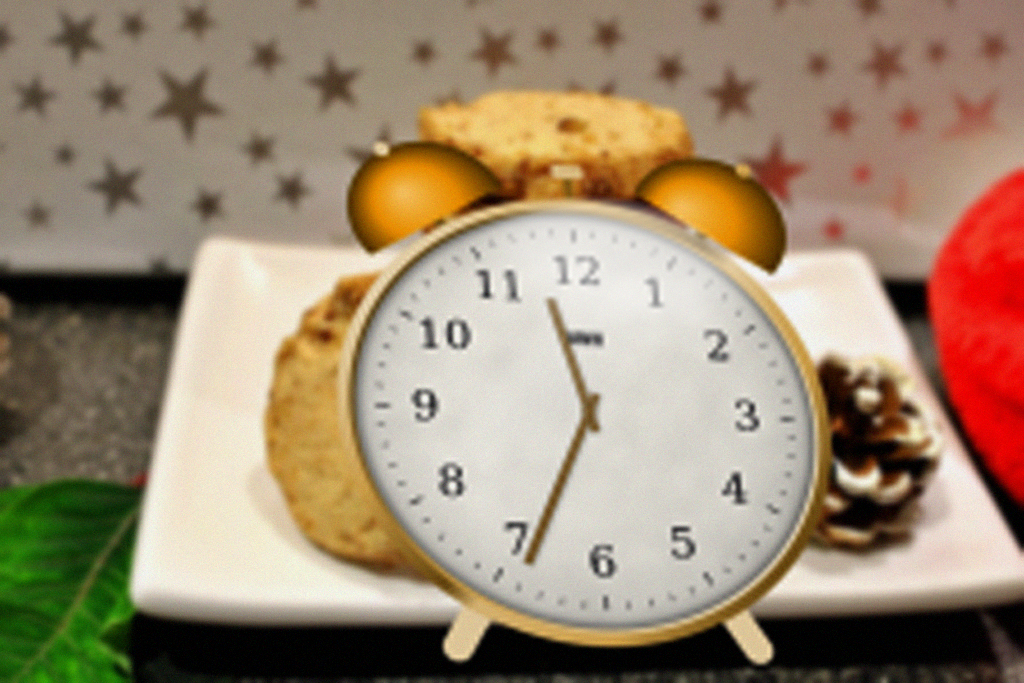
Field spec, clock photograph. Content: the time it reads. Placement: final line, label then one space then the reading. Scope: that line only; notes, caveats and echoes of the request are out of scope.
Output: 11:34
